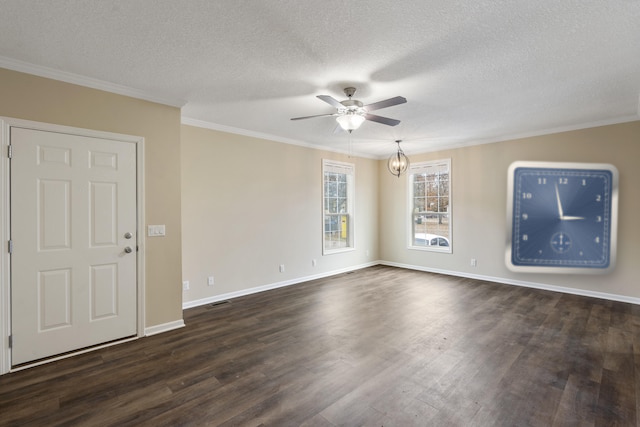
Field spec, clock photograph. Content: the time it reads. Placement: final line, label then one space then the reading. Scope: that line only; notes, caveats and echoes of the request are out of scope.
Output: 2:58
